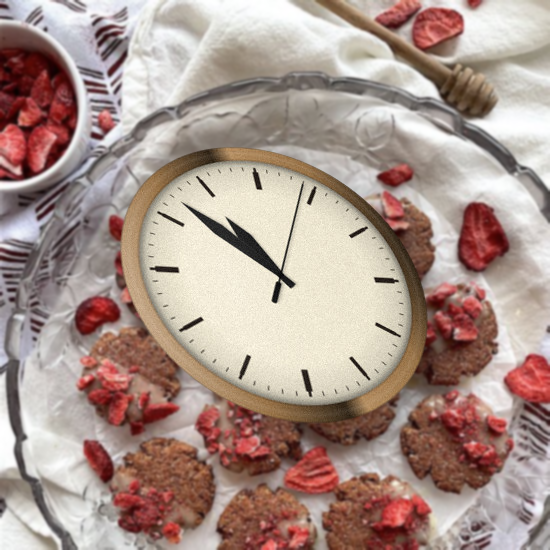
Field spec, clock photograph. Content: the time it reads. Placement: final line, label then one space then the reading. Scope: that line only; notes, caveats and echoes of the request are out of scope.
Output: 10:52:04
